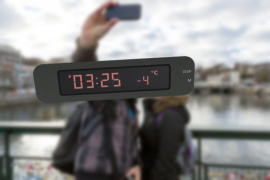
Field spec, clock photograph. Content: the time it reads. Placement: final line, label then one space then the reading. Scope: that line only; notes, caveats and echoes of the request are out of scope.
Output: 3:25
